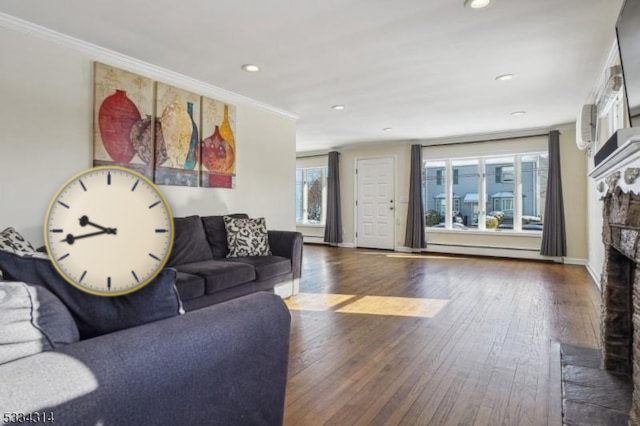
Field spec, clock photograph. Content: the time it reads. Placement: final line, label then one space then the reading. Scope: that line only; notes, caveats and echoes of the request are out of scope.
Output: 9:43
